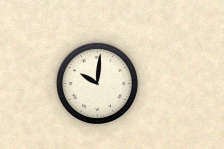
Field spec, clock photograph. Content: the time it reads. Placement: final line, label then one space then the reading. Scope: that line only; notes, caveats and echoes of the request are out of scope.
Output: 10:01
